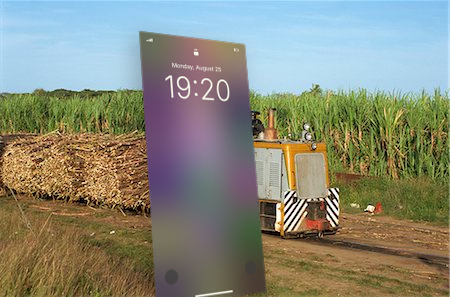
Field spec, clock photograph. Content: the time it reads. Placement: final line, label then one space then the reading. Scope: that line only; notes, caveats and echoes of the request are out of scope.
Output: 19:20
